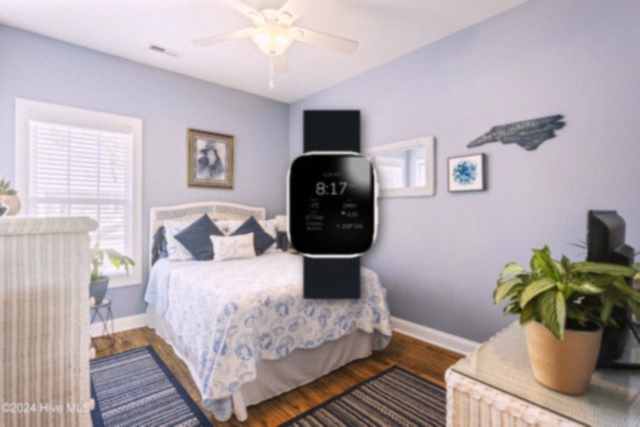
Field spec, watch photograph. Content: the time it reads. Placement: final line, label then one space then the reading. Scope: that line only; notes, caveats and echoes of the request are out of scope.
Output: 8:17
